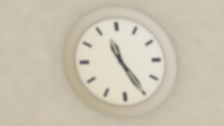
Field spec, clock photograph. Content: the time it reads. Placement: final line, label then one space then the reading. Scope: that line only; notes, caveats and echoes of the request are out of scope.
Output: 11:25
